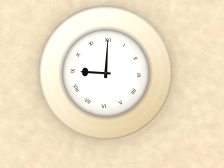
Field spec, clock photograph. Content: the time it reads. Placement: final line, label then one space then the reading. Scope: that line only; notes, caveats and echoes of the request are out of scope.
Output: 9:00
